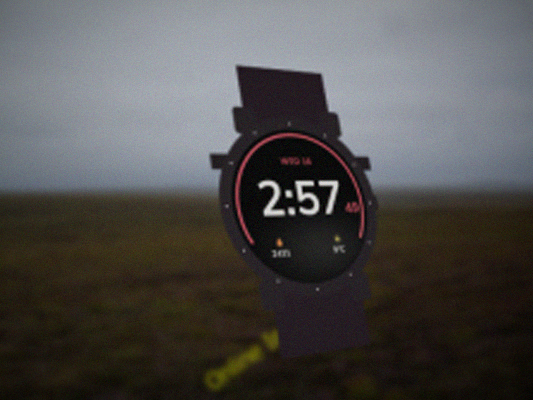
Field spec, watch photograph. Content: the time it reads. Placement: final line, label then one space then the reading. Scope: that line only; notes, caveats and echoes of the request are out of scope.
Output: 2:57
